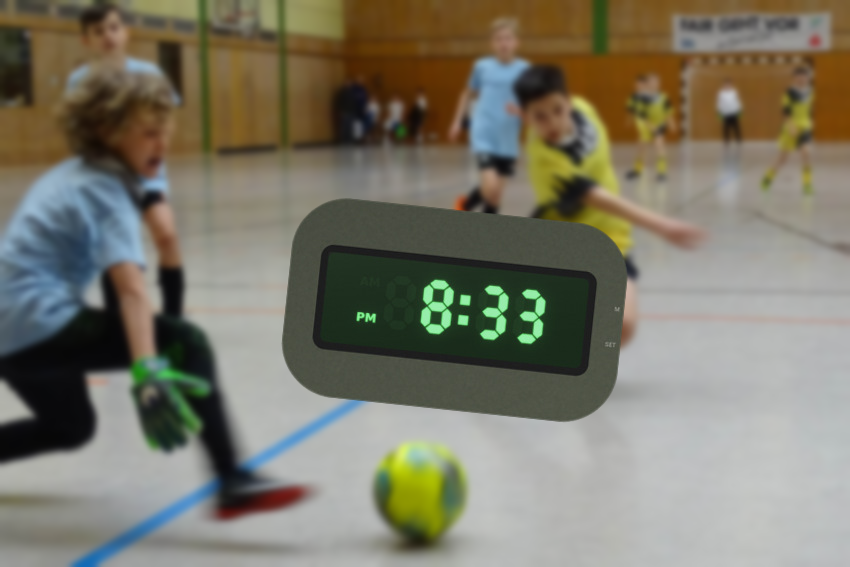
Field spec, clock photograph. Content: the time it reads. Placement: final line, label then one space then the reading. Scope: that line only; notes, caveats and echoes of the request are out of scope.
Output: 8:33
